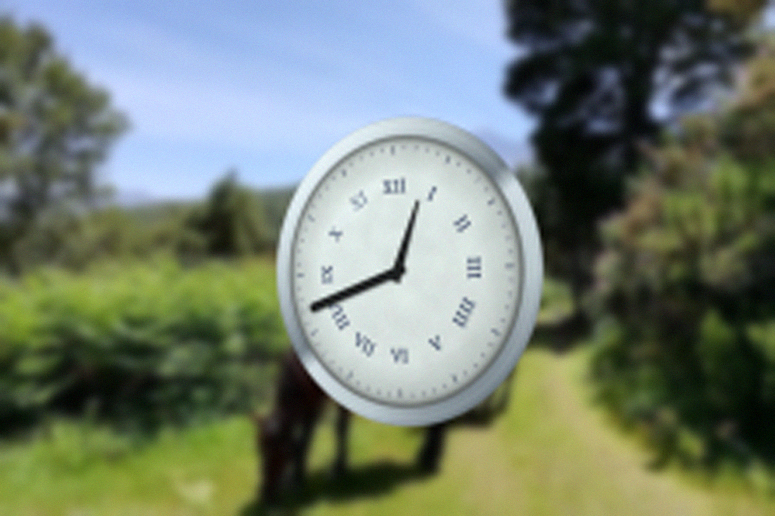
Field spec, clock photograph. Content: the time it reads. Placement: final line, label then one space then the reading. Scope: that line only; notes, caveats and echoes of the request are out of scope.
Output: 12:42
